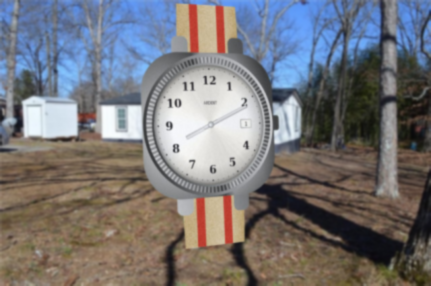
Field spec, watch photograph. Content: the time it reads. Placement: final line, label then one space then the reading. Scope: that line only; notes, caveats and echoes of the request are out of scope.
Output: 8:11
